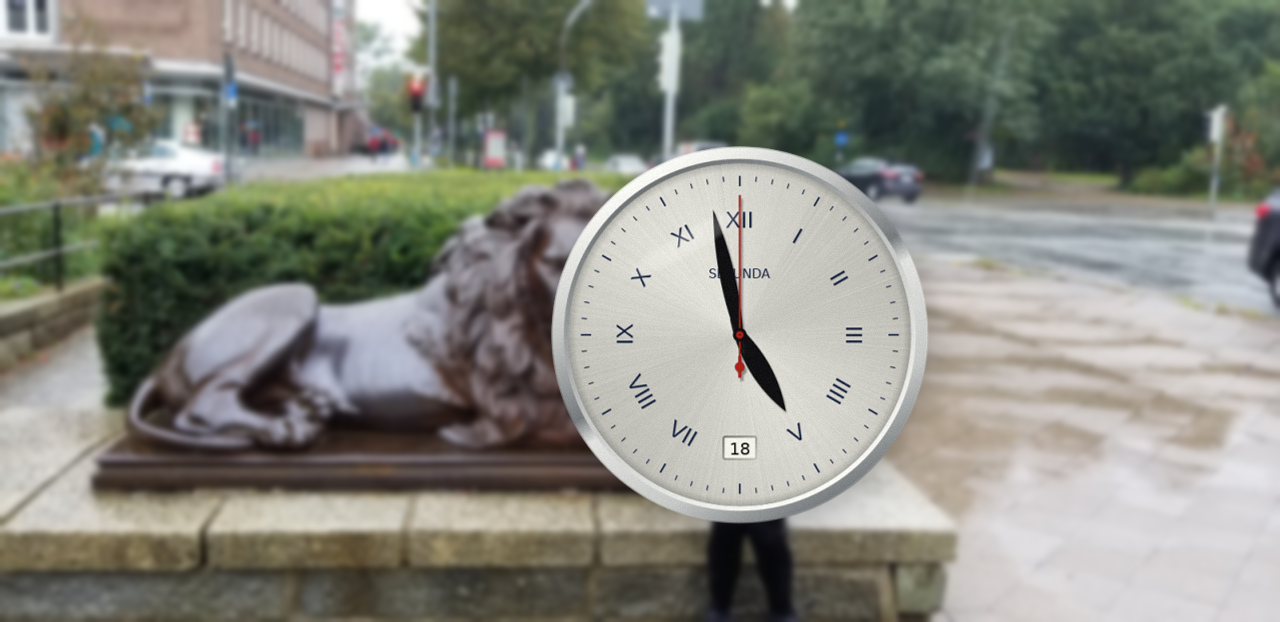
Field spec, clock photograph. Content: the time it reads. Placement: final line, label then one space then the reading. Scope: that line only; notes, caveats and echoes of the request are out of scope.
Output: 4:58:00
